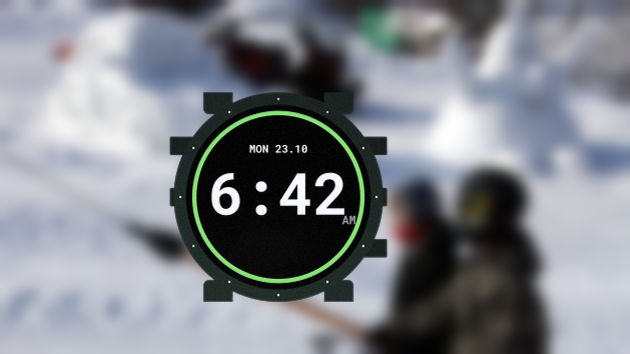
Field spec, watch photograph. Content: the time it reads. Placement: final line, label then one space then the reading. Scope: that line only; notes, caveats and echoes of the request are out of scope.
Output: 6:42
